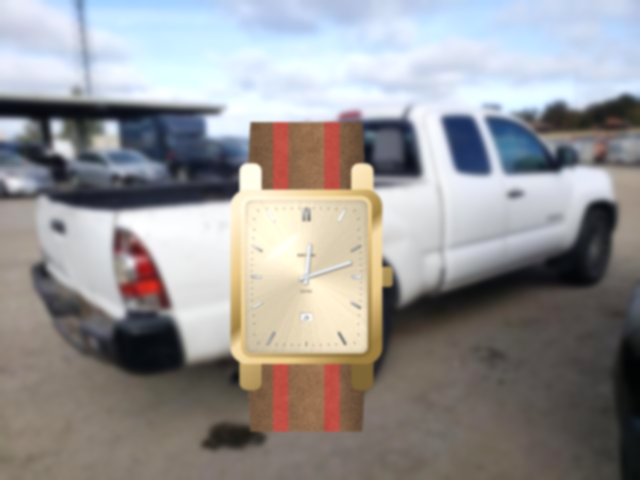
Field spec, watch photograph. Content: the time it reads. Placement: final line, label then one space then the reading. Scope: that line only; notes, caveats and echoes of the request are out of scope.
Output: 12:12
